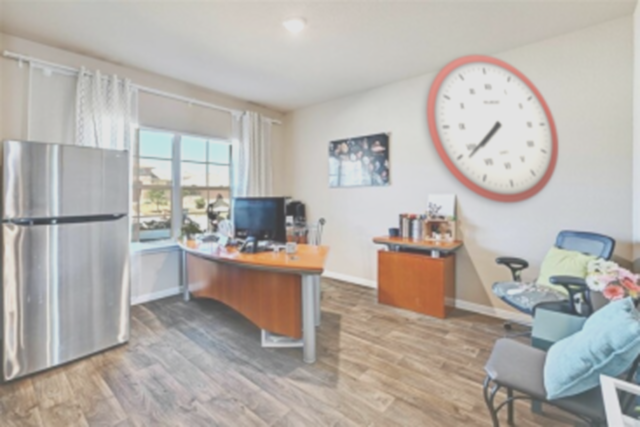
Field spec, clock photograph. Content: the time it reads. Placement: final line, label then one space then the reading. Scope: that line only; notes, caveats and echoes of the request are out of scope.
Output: 7:39
